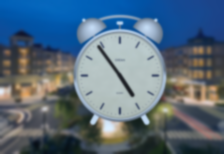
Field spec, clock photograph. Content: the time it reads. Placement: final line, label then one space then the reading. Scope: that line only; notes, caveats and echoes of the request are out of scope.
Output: 4:54
